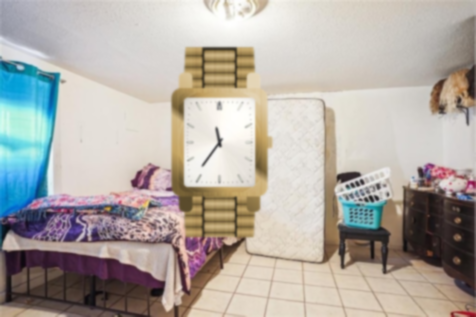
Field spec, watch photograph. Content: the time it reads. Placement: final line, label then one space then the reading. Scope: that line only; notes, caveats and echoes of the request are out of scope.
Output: 11:36
